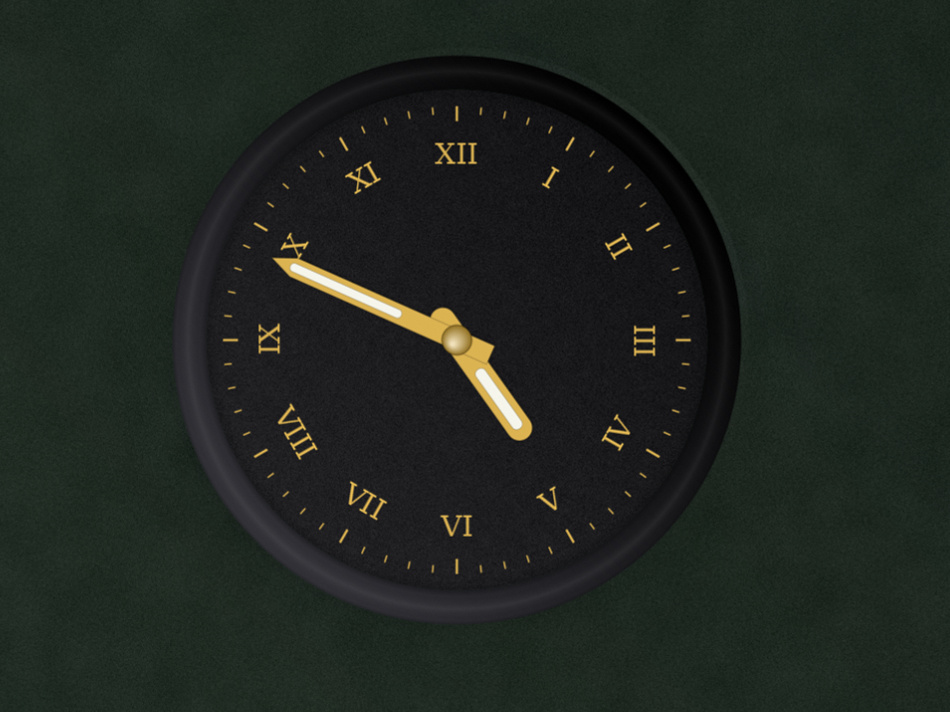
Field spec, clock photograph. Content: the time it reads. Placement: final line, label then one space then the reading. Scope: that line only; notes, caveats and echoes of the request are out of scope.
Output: 4:49
